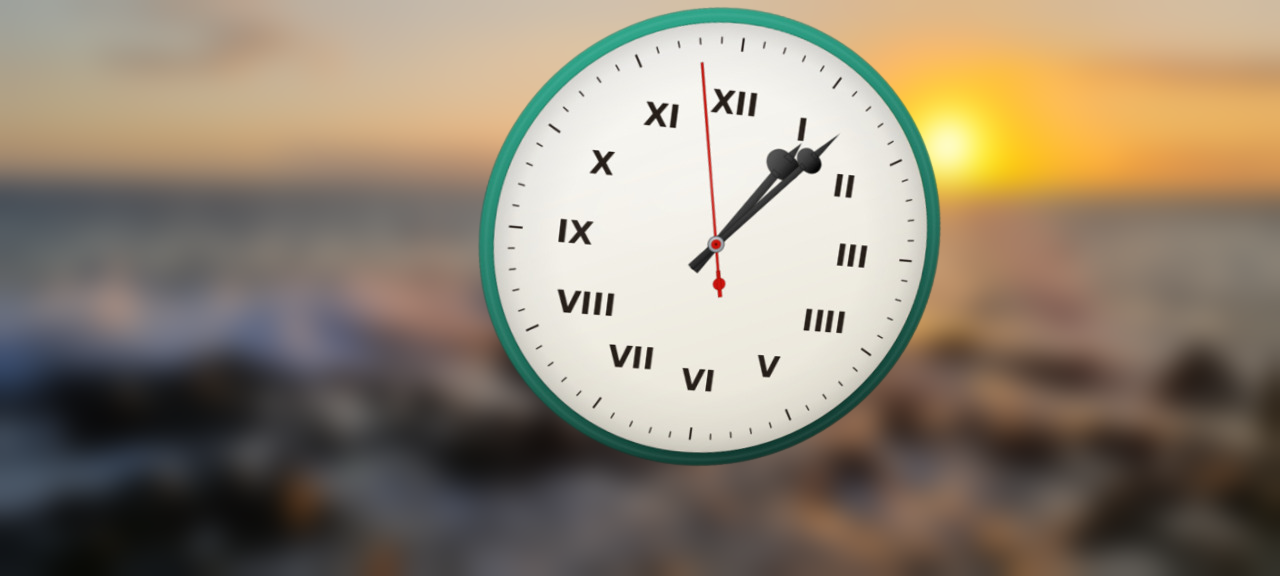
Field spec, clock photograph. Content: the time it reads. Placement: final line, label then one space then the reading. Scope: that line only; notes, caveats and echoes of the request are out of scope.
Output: 1:06:58
